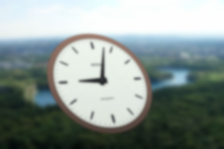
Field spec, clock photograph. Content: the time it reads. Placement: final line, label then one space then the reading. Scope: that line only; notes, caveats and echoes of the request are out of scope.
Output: 9:03
